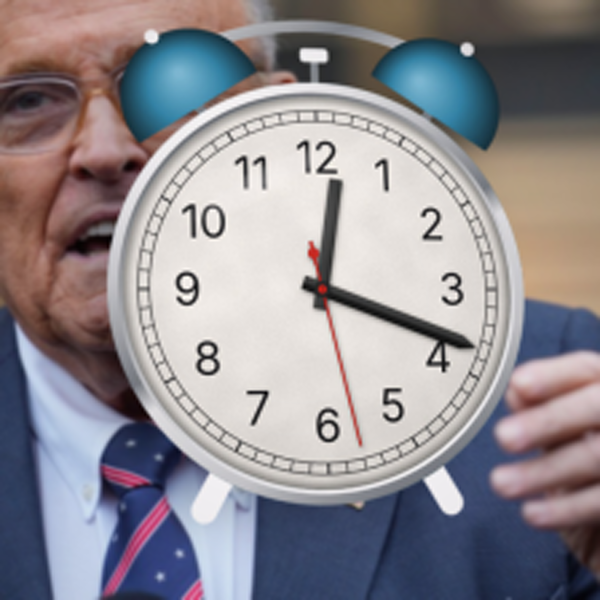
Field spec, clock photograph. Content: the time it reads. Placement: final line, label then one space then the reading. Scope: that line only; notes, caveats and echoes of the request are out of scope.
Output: 12:18:28
